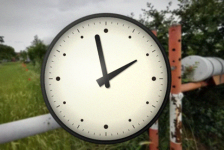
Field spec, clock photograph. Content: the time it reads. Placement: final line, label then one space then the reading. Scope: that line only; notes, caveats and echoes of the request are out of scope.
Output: 1:58
